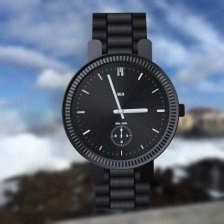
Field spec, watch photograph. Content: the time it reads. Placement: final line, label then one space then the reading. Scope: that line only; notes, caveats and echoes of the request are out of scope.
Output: 2:57
